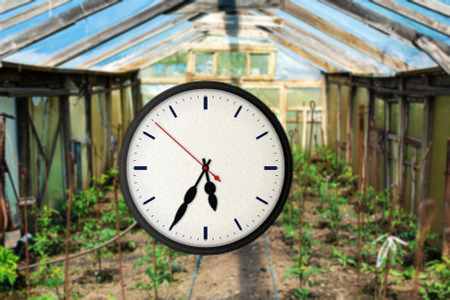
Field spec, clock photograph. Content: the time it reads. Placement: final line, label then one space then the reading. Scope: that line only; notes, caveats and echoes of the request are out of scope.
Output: 5:34:52
